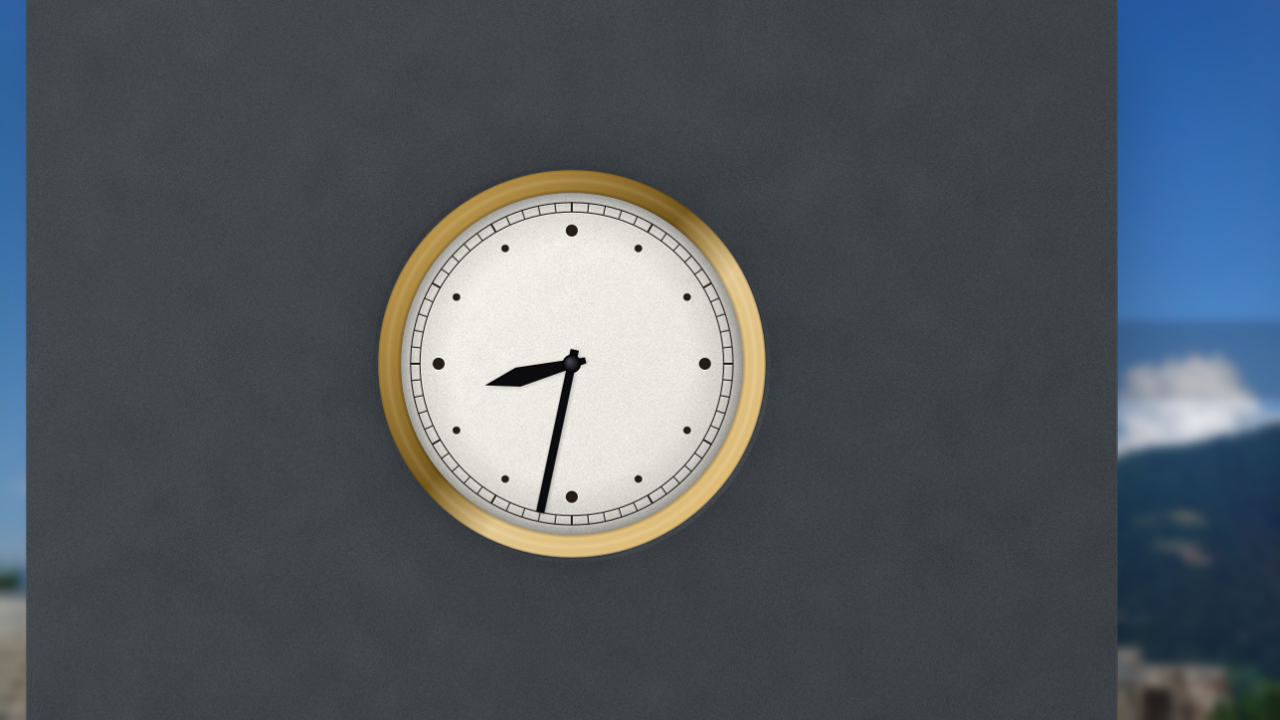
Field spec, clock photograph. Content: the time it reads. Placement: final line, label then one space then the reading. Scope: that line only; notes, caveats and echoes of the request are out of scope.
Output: 8:32
